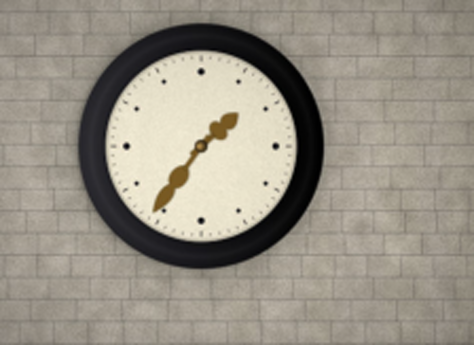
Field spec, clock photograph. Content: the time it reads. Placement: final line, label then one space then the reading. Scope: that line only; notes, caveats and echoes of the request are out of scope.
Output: 1:36
